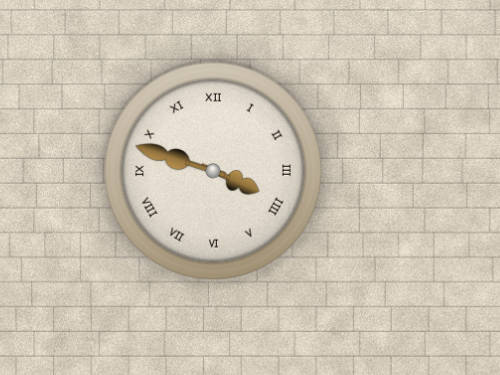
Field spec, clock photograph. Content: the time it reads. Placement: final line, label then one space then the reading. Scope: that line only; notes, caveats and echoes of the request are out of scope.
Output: 3:48
